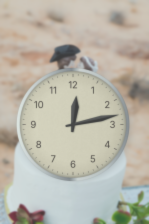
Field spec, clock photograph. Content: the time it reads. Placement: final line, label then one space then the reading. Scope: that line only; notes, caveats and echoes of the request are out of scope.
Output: 12:13
